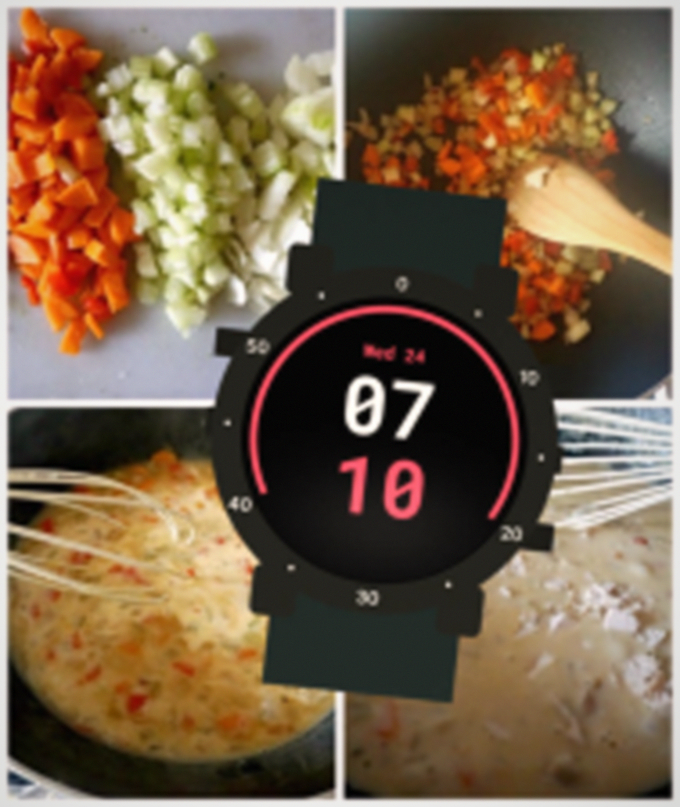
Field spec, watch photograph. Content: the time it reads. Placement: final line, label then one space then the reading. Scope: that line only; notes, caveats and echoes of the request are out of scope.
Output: 7:10
